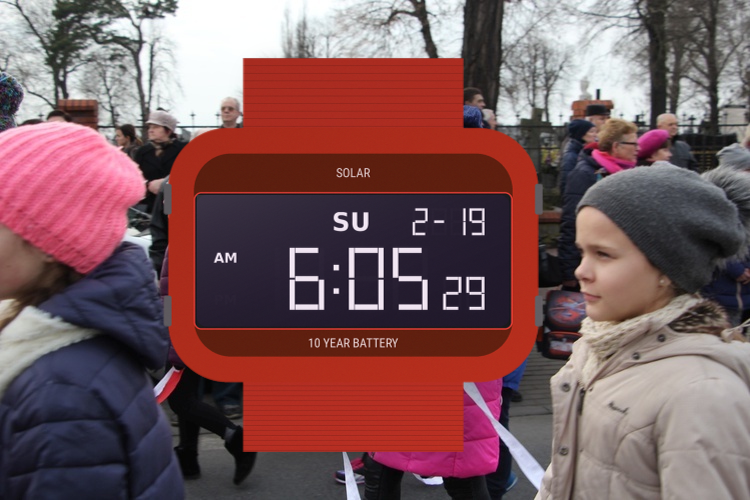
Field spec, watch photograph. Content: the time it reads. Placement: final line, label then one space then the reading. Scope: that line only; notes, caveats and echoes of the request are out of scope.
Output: 6:05:29
